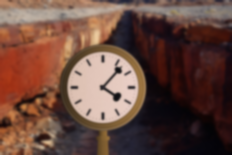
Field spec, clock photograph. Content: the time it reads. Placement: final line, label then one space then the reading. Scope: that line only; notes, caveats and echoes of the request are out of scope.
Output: 4:07
